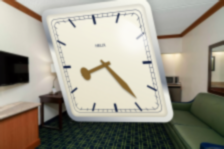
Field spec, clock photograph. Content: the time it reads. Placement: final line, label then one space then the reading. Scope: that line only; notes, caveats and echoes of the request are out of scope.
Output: 8:24
